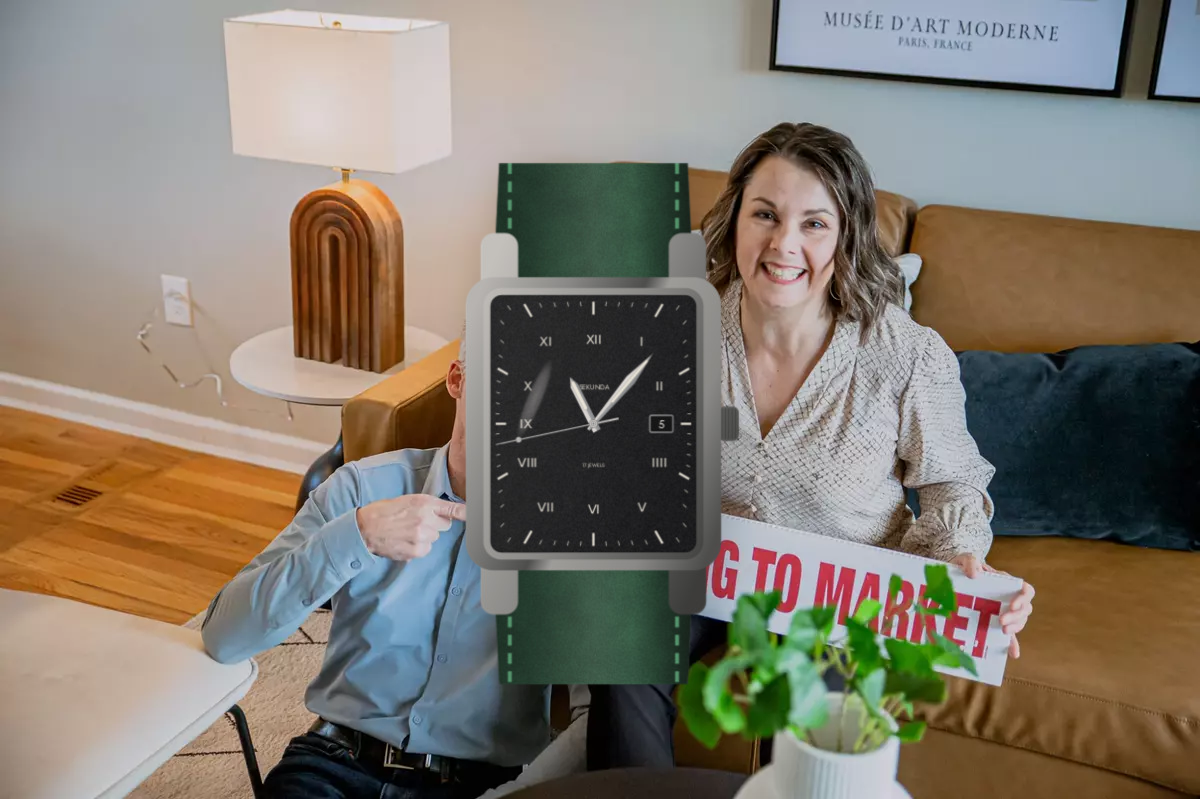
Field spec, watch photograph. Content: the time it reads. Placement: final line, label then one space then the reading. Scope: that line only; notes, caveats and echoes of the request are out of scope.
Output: 11:06:43
